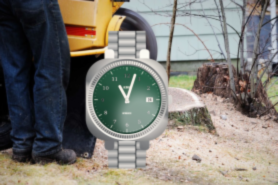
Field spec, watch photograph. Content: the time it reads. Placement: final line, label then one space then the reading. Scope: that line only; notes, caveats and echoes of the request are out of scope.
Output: 11:03
